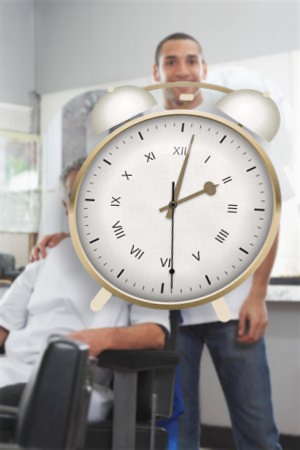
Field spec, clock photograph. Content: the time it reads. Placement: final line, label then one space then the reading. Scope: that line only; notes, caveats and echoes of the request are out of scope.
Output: 2:01:29
